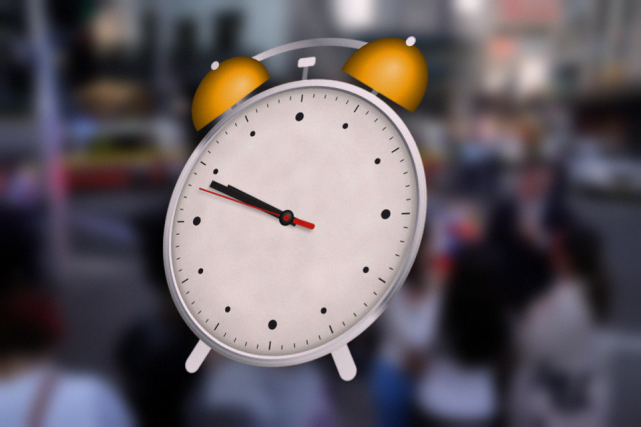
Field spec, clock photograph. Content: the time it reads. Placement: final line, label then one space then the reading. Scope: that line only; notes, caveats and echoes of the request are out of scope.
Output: 9:48:48
